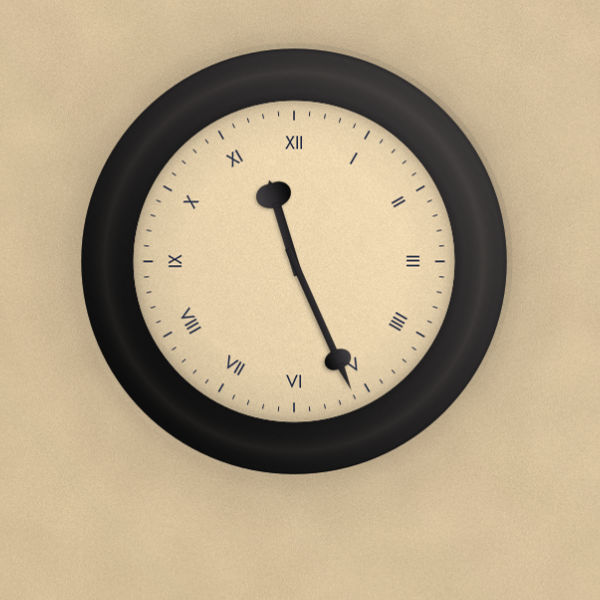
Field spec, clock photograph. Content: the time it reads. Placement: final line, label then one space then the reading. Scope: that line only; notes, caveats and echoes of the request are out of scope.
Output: 11:26
